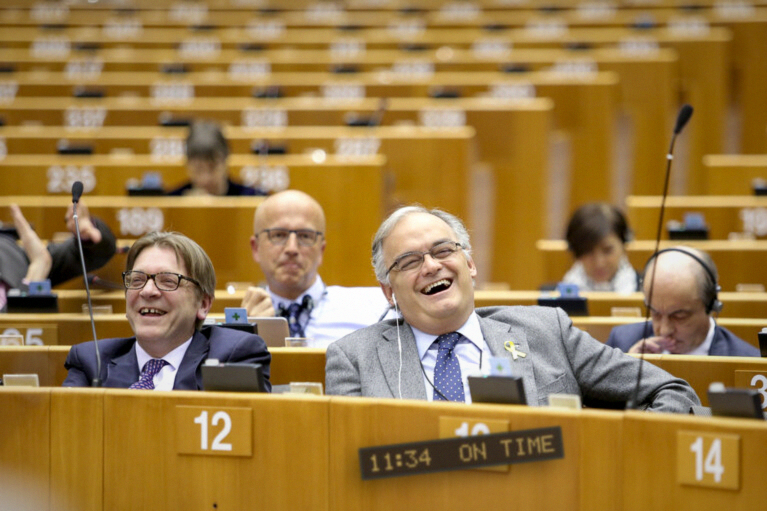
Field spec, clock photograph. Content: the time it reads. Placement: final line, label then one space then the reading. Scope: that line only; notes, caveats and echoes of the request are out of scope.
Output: 11:34
